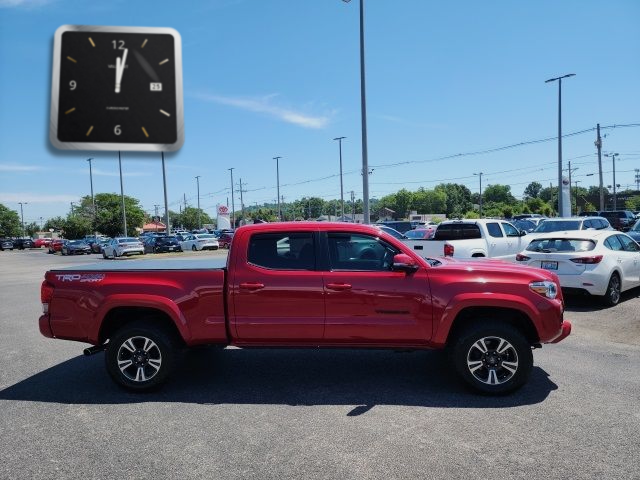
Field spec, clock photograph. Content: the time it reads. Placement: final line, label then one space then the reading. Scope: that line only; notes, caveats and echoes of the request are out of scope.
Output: 12:02
